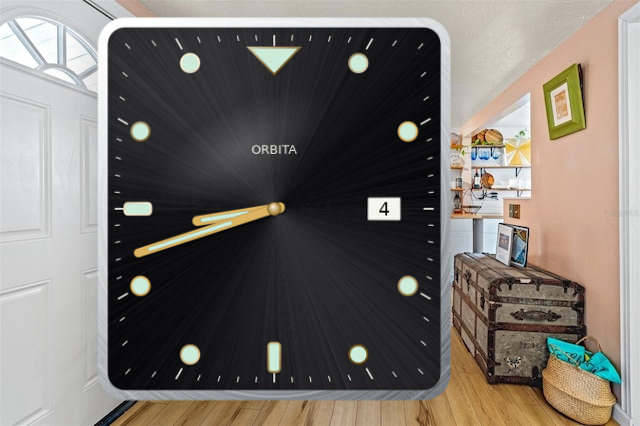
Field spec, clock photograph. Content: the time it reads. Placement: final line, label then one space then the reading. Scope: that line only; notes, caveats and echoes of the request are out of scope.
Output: 8:42
